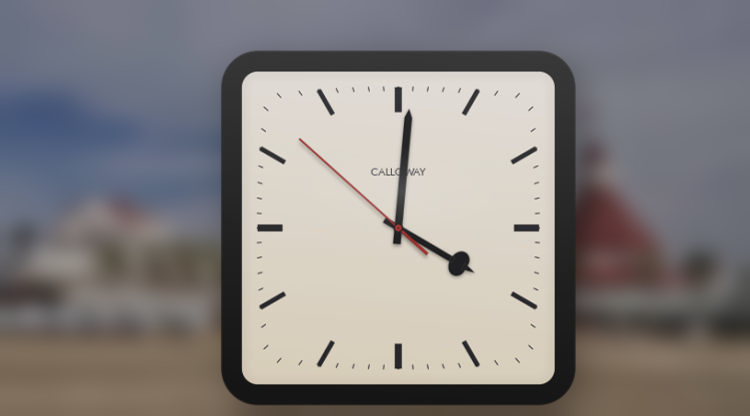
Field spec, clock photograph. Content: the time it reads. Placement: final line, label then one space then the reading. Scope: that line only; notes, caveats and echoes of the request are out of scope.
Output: 4:00:52
